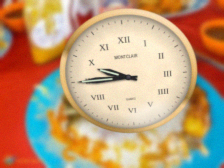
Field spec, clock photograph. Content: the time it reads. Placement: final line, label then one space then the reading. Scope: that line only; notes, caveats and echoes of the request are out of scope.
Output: 9:45
